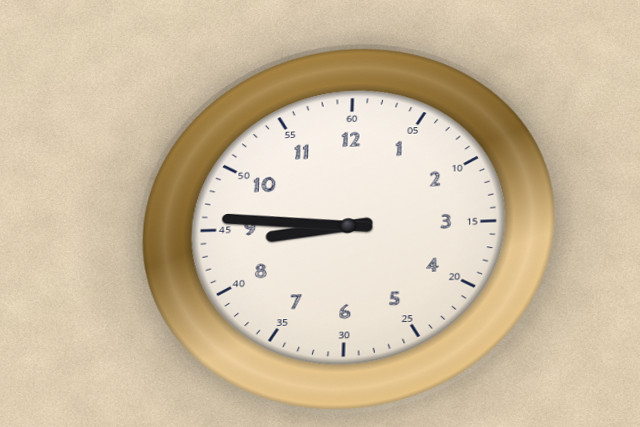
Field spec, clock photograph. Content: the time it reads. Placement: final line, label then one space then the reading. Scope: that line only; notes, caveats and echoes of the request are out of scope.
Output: 8:46
